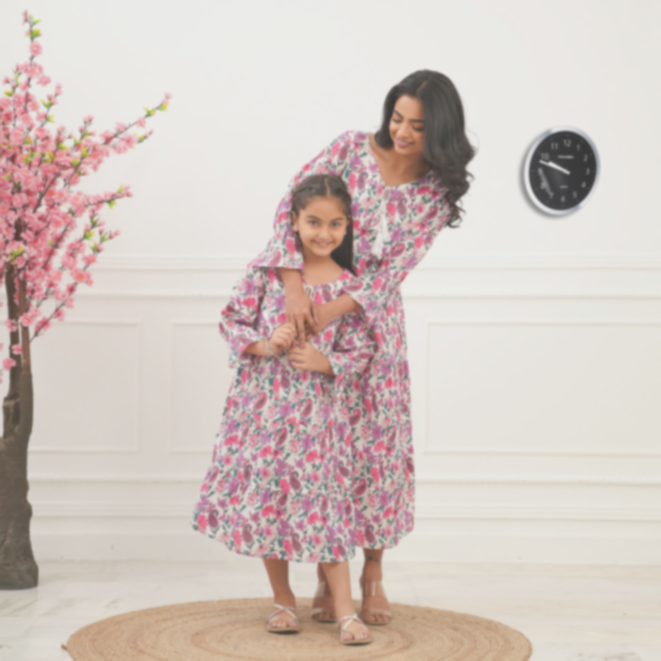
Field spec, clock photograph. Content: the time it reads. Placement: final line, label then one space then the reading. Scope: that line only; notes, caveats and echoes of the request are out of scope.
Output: 9:48
